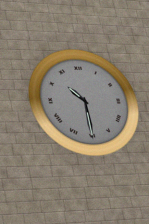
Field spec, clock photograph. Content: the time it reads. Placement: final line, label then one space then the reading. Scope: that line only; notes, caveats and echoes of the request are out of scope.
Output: 10:30
